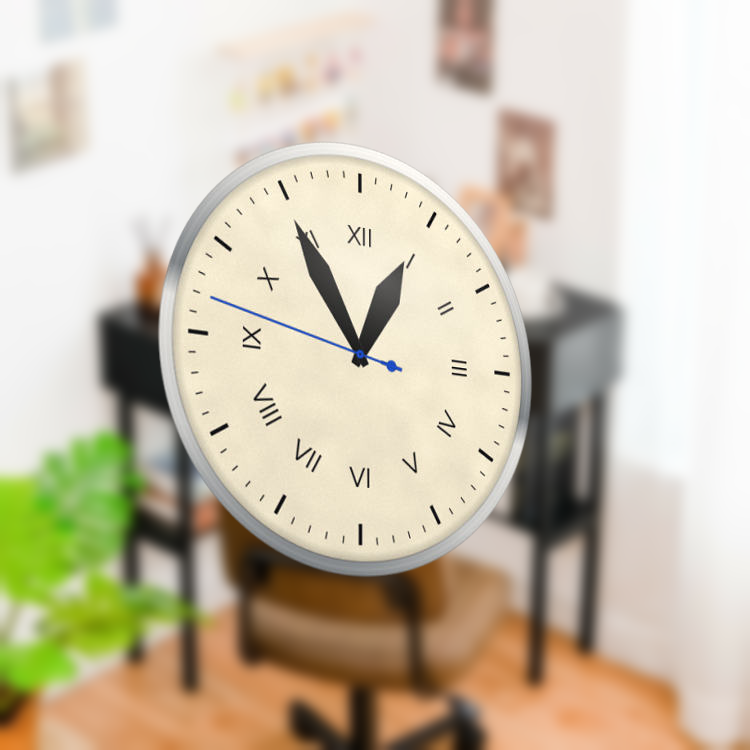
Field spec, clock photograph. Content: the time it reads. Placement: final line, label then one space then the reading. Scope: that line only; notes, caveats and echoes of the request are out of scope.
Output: 12:54:47
